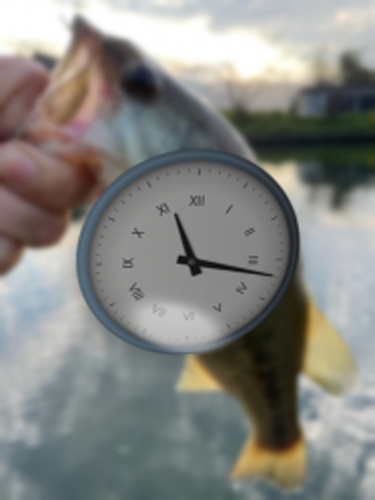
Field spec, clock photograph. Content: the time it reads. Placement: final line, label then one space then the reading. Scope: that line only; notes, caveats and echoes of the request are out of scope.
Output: 11:17
